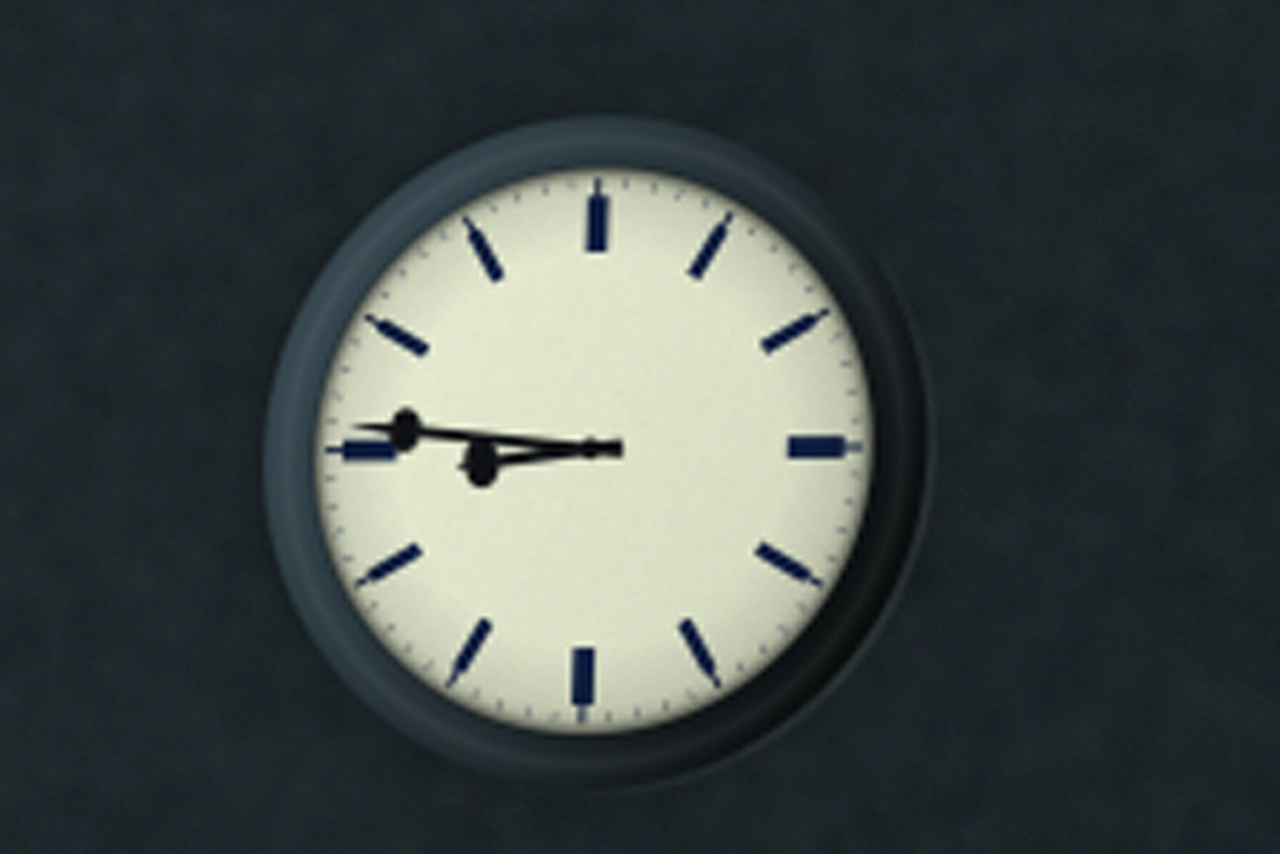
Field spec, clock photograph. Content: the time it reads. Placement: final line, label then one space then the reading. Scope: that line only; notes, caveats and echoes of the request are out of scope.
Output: 8:46
